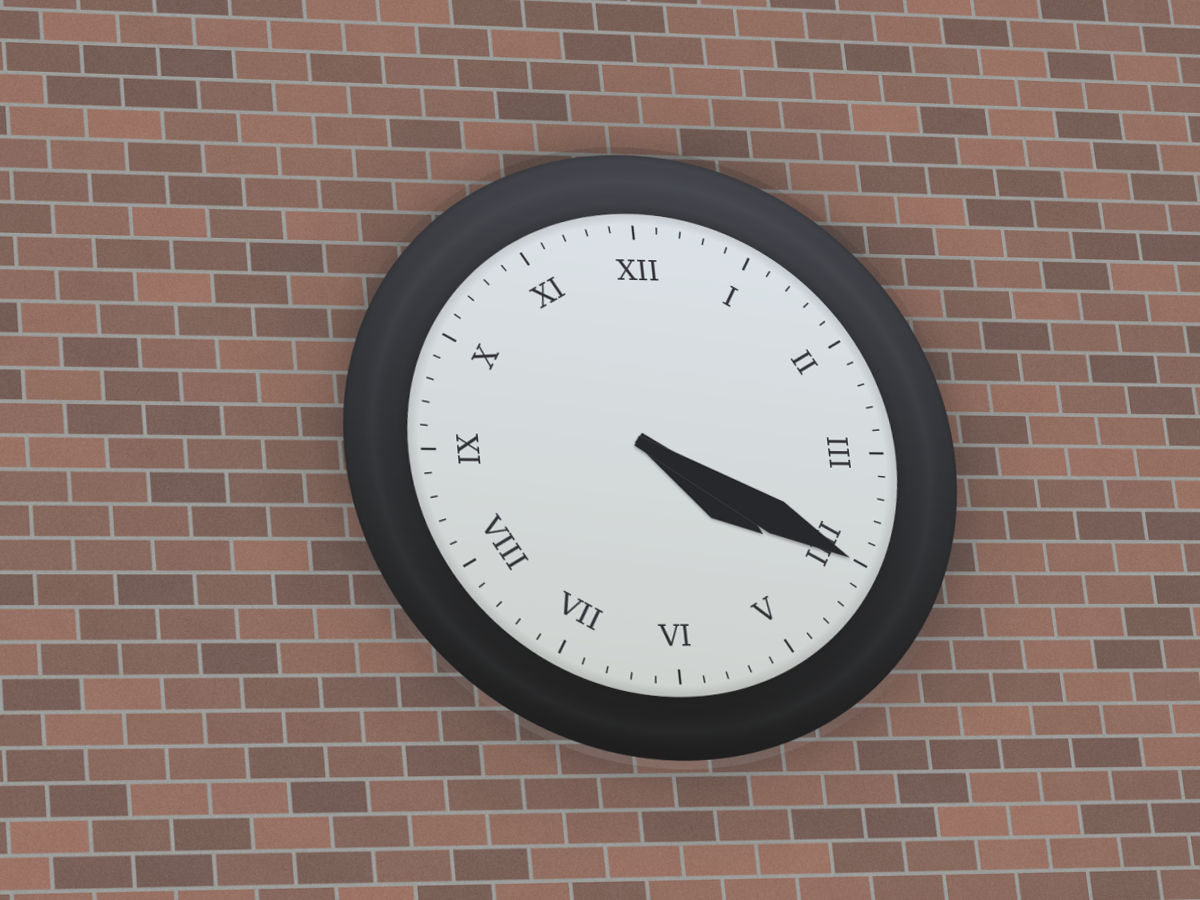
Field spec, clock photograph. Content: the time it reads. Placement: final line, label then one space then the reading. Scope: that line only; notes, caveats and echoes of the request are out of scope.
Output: 4:20
